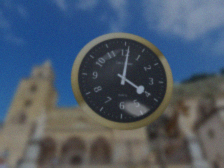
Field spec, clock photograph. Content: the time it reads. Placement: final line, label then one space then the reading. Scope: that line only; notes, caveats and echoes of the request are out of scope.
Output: 4:01
